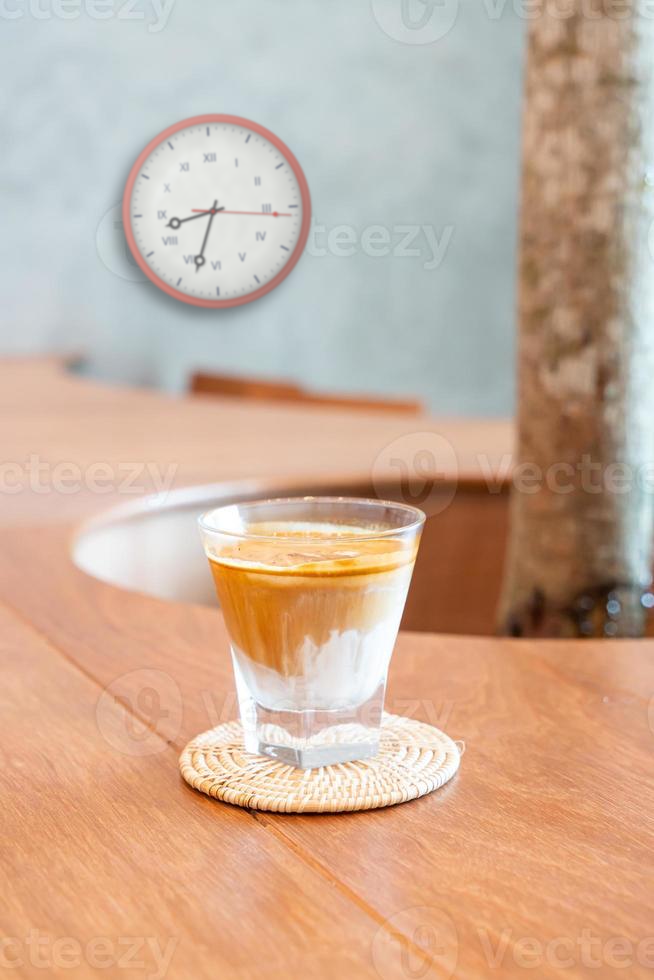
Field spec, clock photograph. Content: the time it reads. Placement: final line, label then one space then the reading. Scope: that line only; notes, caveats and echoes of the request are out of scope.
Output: 8:33:16
